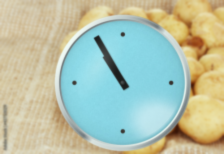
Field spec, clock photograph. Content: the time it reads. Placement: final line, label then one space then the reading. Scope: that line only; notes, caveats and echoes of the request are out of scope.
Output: 10:55
